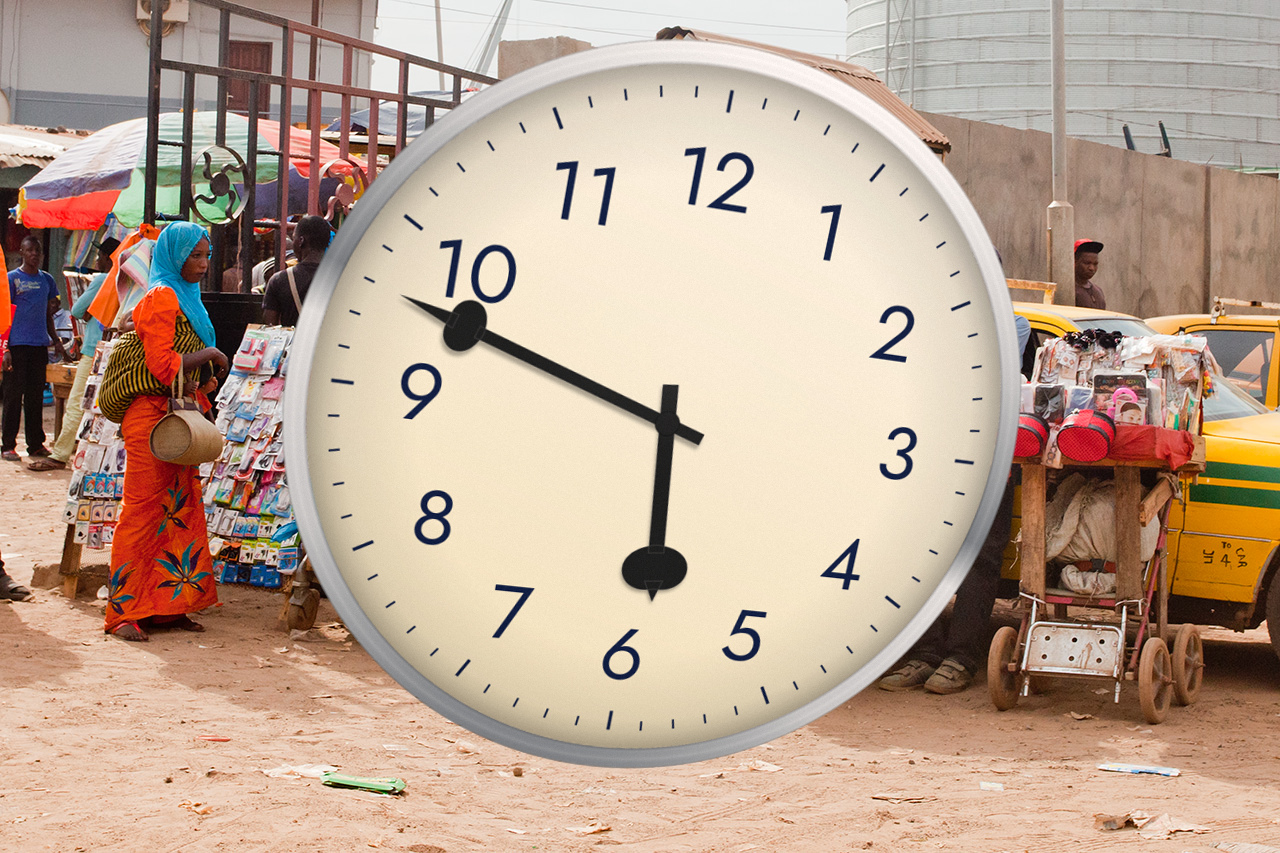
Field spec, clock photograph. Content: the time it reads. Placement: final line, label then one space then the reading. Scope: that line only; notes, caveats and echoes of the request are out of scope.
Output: 5:48
